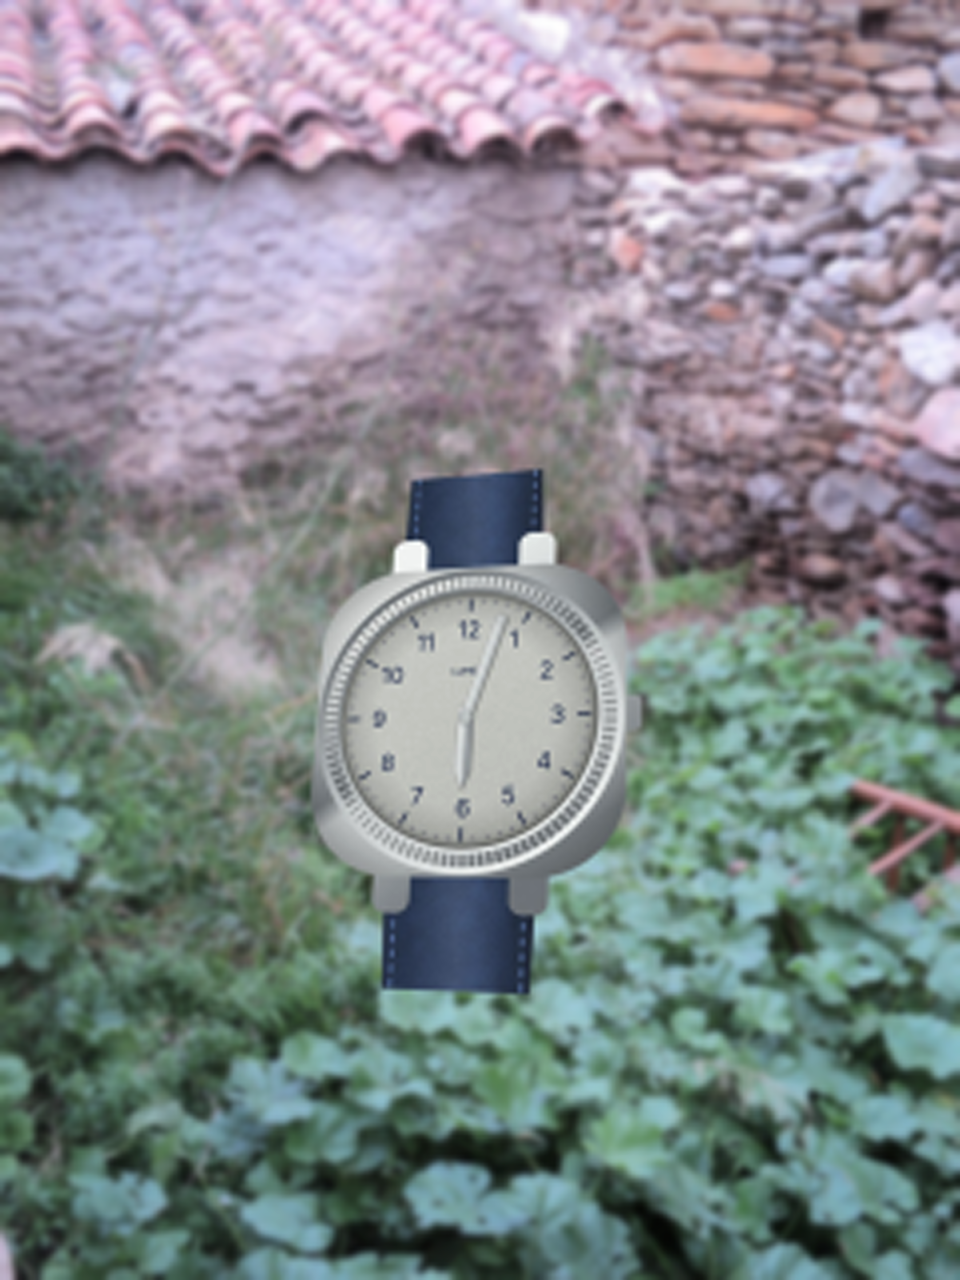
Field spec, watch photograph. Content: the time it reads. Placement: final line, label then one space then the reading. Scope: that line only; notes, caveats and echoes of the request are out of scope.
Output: 6:03
